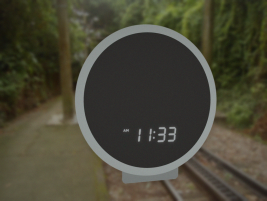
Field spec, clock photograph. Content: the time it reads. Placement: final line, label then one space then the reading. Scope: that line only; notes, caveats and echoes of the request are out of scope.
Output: 11:33
